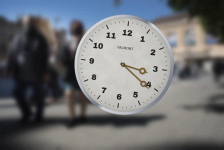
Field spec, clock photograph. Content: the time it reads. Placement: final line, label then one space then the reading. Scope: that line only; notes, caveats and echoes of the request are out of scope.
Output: 3:21
